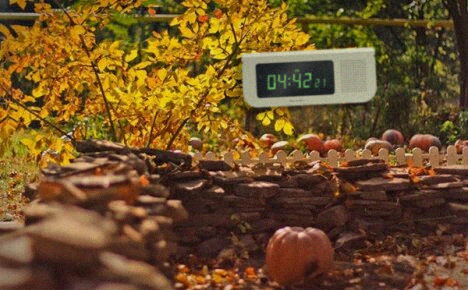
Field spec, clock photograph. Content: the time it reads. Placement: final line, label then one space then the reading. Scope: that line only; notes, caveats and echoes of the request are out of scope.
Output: 4:42
